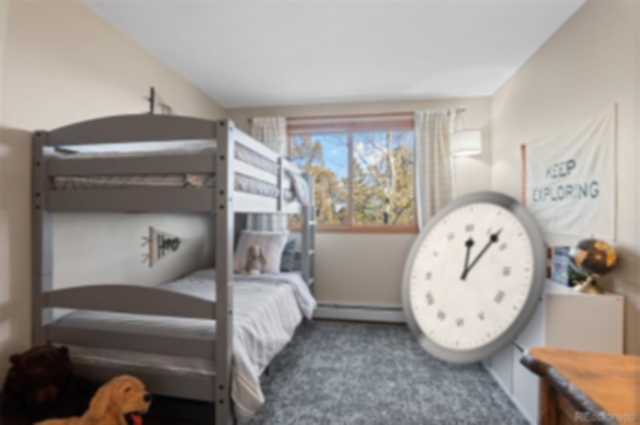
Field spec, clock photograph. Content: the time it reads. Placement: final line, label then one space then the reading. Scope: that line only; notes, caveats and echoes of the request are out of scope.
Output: 12:07
